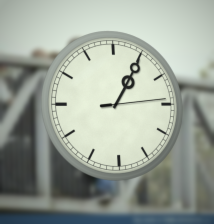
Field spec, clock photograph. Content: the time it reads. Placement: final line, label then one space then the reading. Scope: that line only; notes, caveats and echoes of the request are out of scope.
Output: 1:05:14
